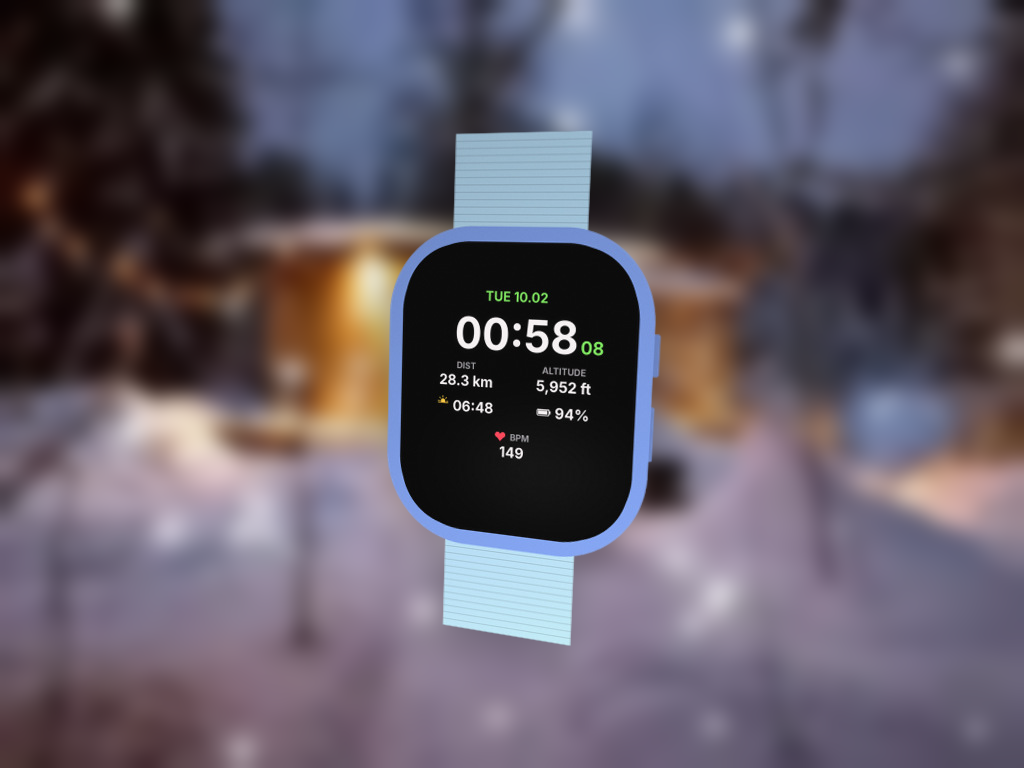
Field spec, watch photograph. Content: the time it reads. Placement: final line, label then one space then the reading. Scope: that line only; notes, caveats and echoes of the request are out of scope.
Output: 0:58:08
